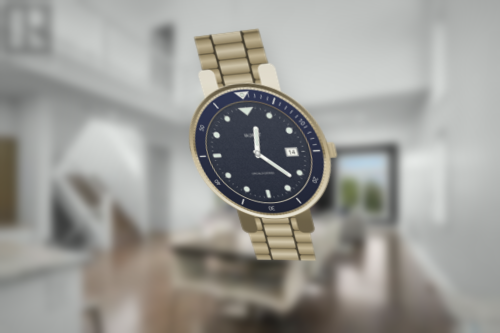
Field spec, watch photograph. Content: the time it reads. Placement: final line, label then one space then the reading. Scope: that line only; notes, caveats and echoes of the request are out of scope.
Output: 12:22
